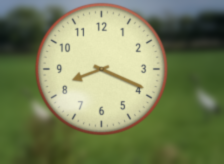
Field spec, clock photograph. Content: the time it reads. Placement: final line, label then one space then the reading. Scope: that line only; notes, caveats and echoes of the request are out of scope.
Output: 8:19
